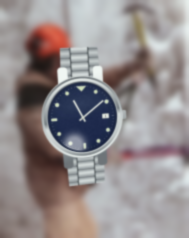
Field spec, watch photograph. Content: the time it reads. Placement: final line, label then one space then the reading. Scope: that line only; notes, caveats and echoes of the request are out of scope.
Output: 11:09
